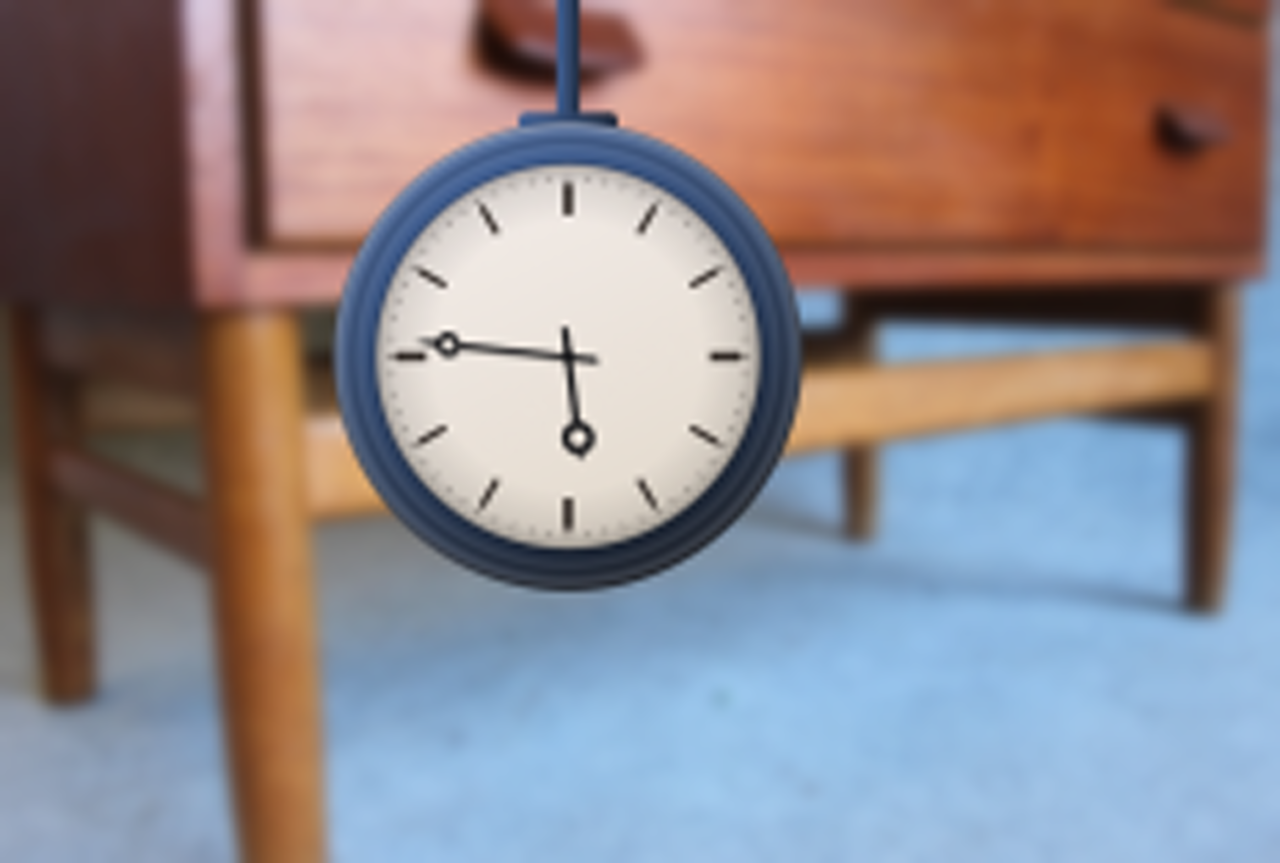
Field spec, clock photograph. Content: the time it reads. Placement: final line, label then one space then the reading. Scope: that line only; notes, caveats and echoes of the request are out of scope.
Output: 5:46
